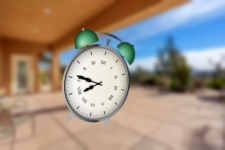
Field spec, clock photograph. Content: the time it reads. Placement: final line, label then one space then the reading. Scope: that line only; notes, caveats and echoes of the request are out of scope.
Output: 7:46
